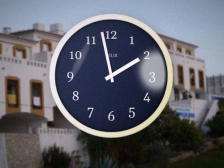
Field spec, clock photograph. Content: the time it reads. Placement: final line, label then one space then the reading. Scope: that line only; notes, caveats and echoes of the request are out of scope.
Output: 1:58
